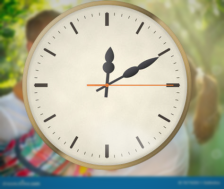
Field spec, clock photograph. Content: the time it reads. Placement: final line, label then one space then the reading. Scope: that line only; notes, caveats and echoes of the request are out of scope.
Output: 12:10:15
